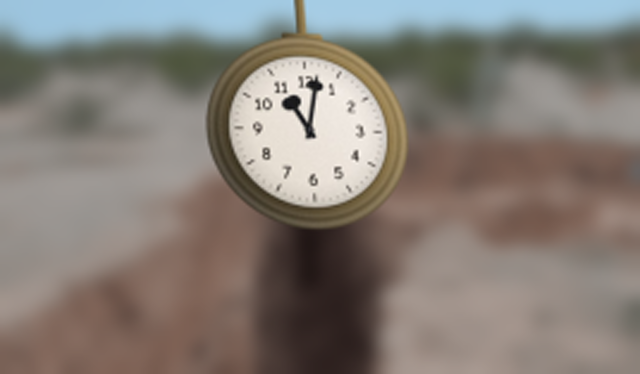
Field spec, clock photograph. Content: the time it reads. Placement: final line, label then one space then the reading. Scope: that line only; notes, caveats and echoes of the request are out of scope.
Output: 11:02
